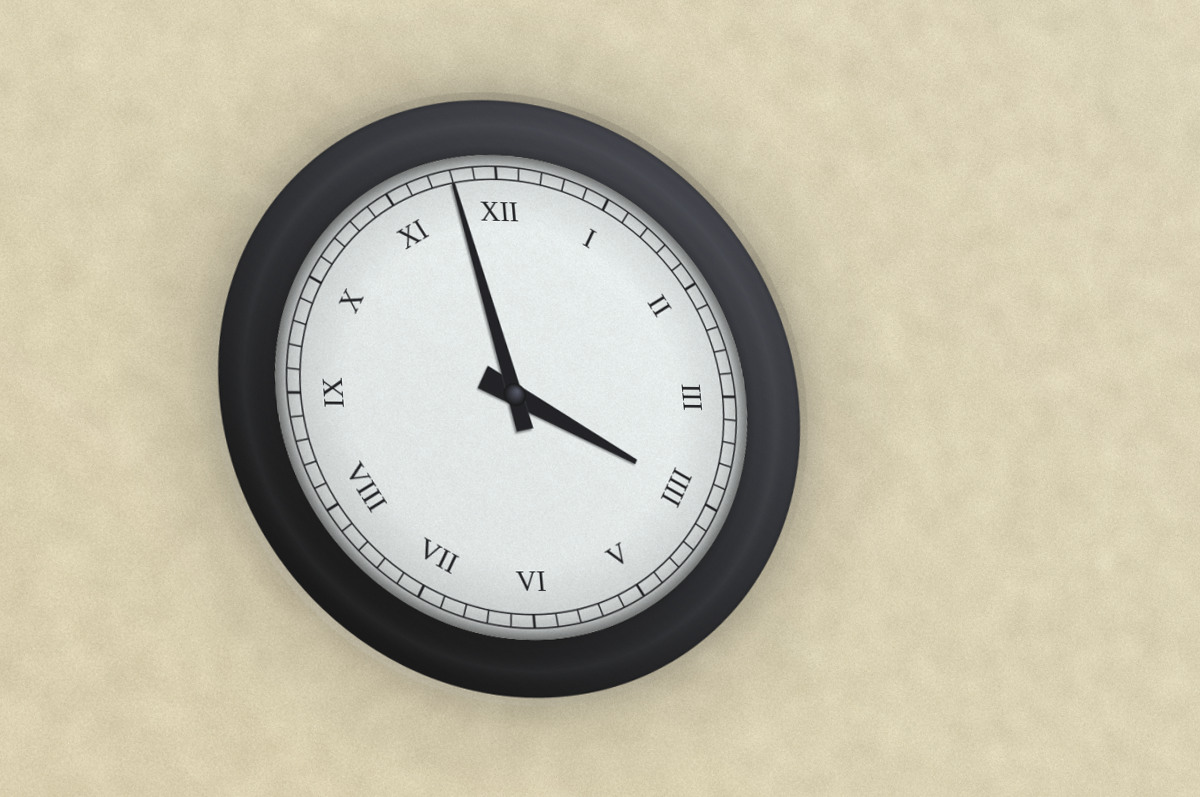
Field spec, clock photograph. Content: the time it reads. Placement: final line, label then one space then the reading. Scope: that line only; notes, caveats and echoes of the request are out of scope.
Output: 3:58
